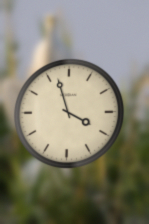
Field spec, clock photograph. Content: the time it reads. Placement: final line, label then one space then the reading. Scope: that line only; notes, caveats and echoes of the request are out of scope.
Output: 3:57
